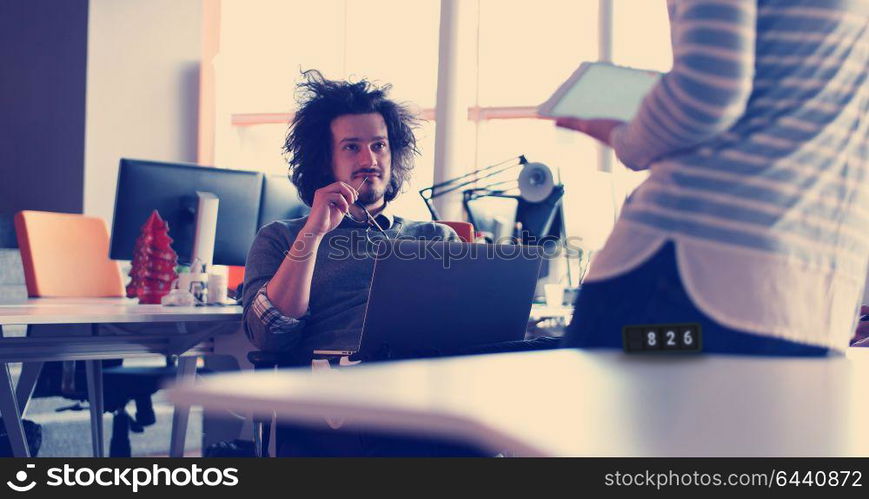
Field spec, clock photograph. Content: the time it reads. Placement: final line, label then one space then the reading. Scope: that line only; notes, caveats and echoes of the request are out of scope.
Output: 8:26
